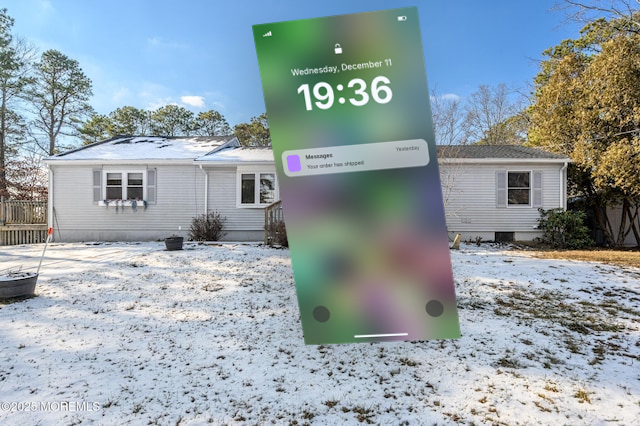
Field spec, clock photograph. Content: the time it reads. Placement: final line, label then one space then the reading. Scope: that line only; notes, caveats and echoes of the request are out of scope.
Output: 19:36
